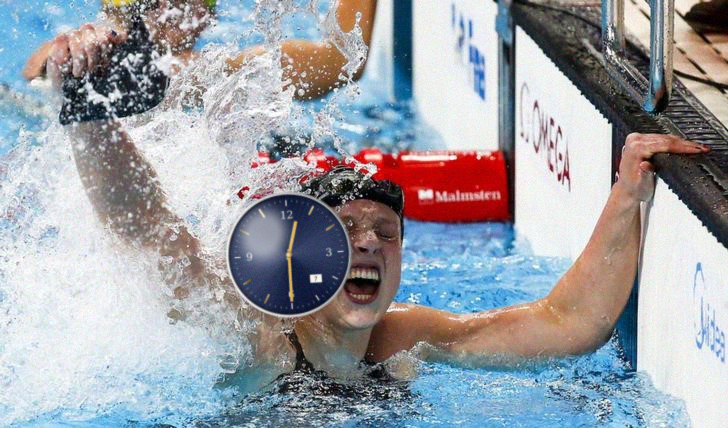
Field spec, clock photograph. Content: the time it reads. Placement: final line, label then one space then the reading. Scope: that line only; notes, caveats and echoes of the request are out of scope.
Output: 12:30
